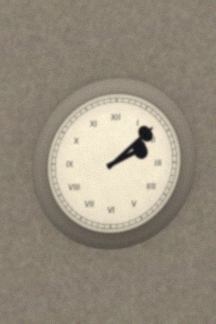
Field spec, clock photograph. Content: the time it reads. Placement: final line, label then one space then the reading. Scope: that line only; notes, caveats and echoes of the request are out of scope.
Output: 2:08
